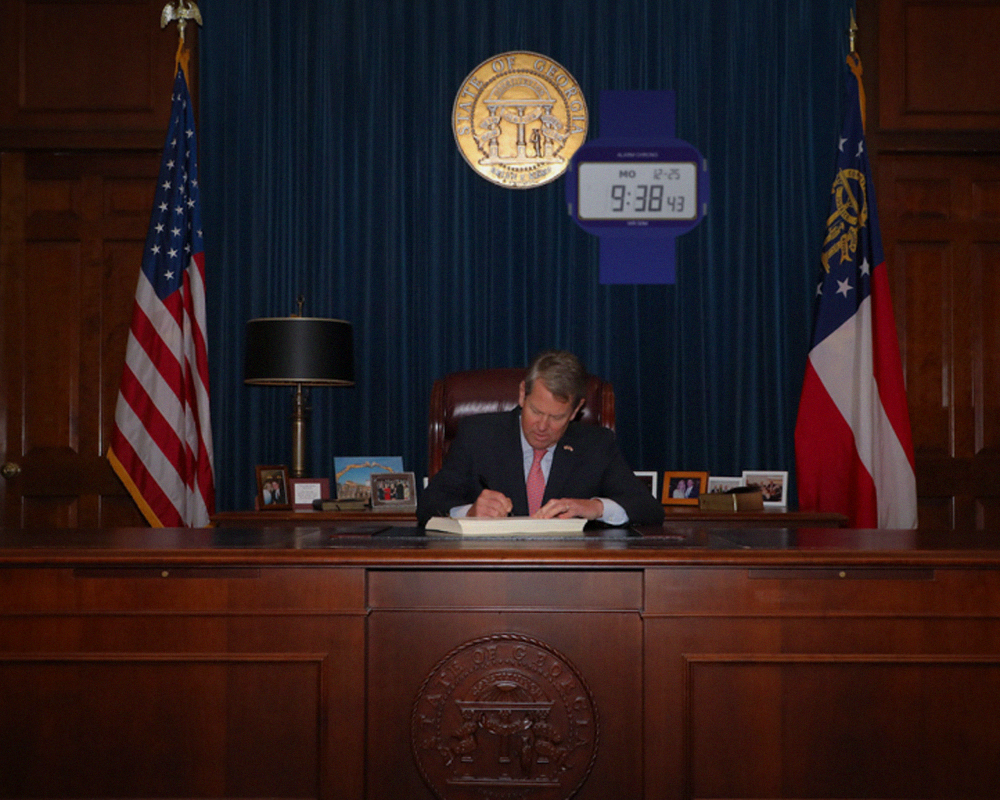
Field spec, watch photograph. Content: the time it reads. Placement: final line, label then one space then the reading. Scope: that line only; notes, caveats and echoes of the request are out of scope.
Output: 9:38:43
